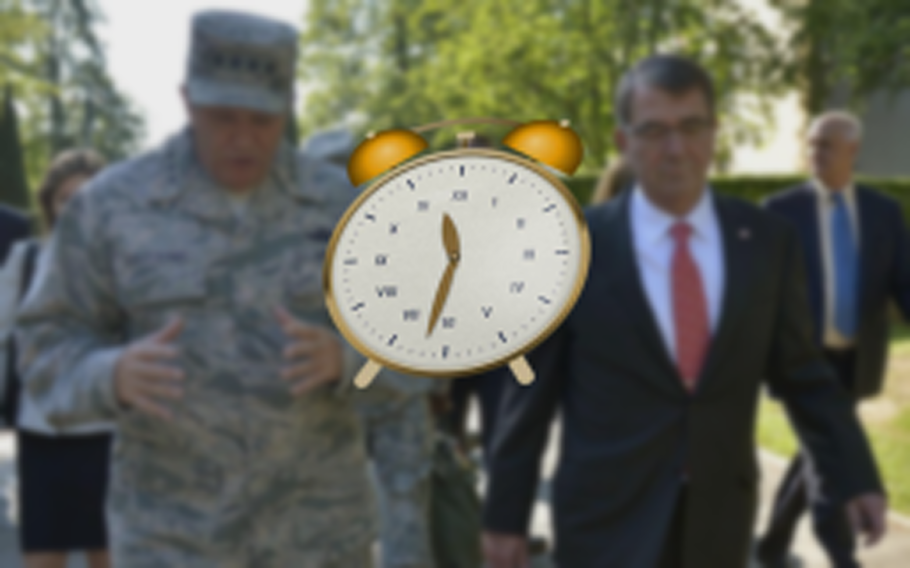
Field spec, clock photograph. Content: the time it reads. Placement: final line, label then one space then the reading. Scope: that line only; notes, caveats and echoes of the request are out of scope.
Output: 11:32
